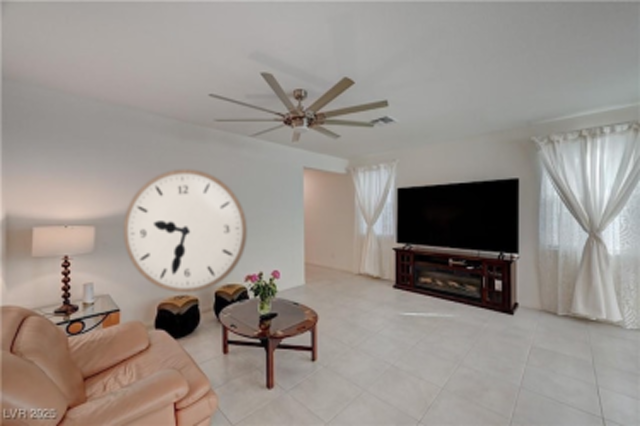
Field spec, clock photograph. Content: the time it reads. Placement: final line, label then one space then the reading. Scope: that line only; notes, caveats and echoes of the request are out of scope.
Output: 9:33
